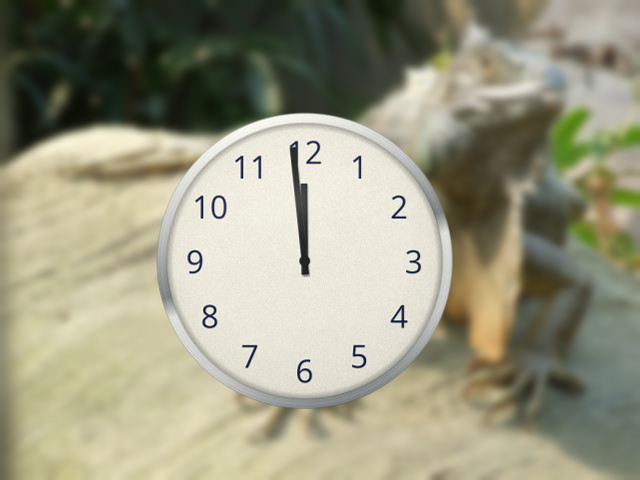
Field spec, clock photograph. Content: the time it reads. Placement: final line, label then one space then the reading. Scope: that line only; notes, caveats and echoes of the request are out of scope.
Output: 11:59
